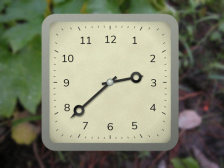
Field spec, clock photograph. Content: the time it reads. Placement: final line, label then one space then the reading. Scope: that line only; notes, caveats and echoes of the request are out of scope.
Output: 2:38
